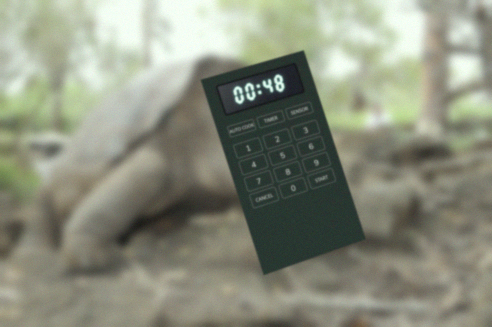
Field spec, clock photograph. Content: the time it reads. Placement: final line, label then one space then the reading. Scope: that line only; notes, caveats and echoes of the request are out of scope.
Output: 0:48
